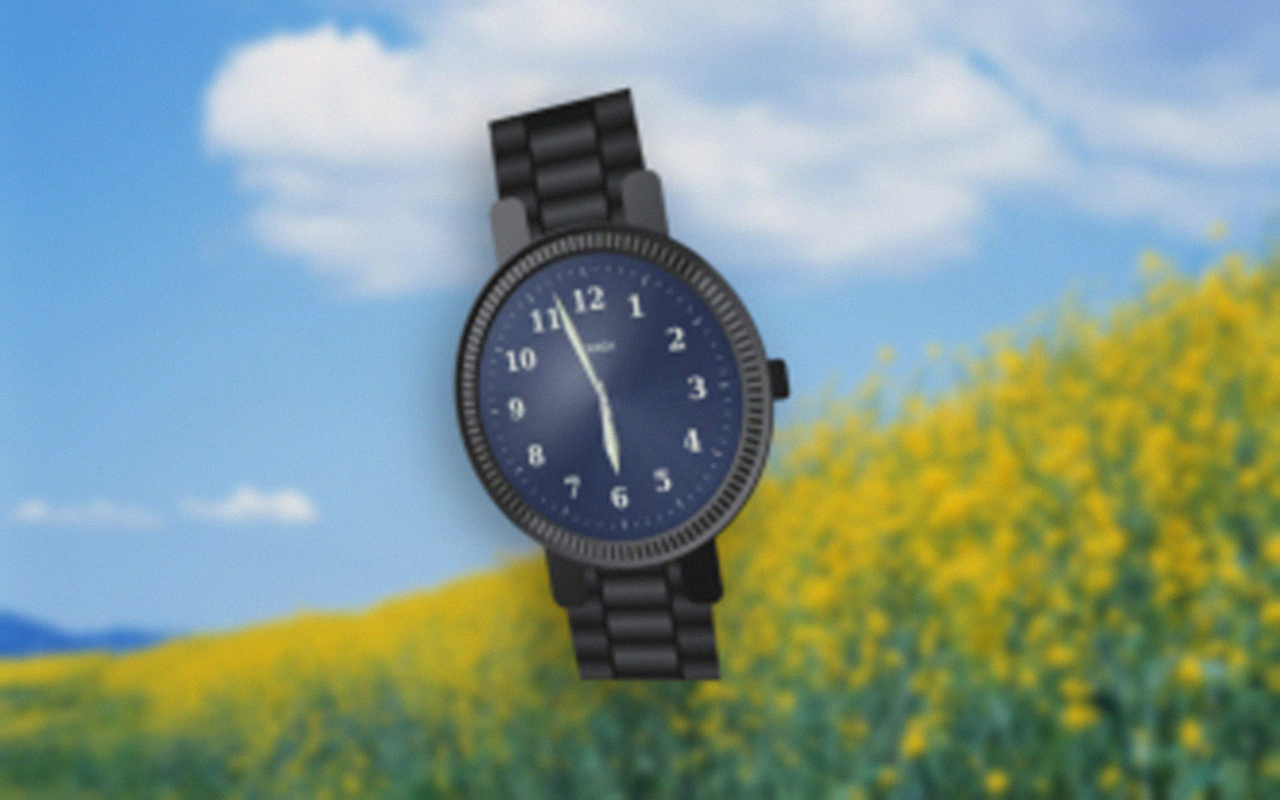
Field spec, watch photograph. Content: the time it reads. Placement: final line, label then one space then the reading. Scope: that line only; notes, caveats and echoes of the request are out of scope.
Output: 5:57
